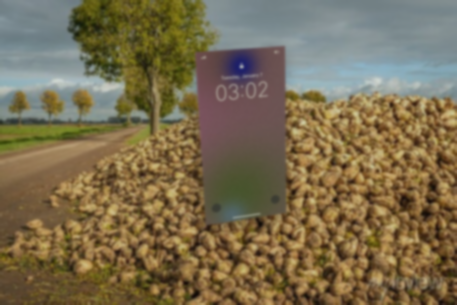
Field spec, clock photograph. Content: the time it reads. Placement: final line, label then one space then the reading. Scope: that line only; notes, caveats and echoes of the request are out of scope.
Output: 3:02
